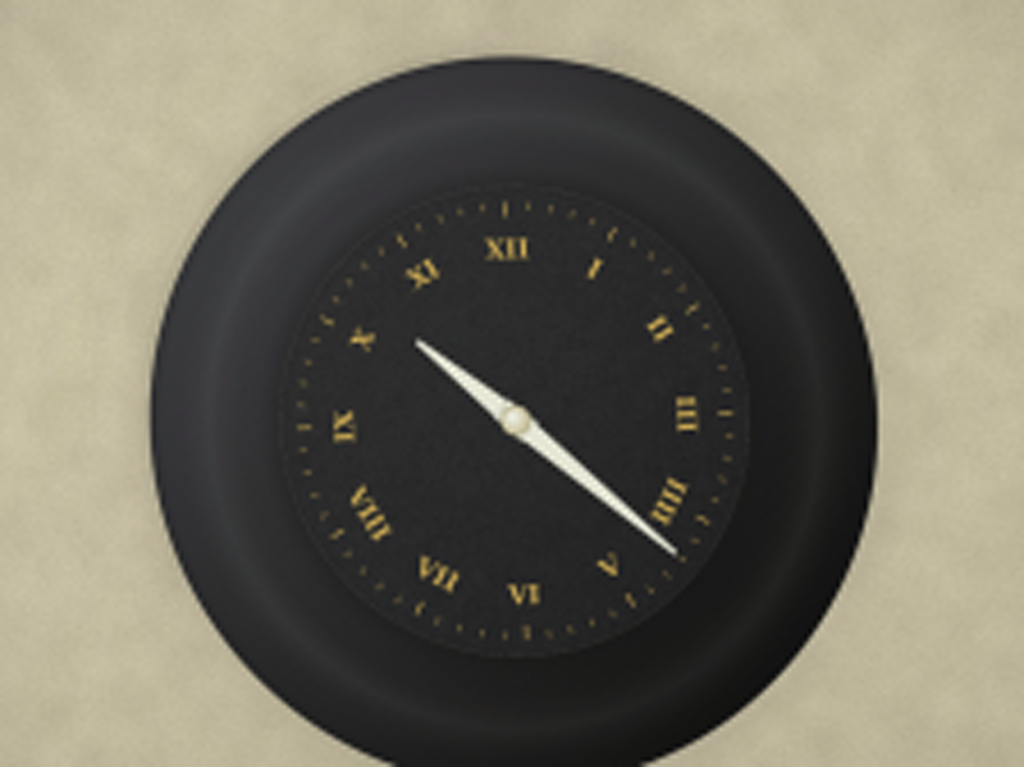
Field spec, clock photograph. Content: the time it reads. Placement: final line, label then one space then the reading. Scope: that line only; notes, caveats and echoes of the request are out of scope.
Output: 10:22
